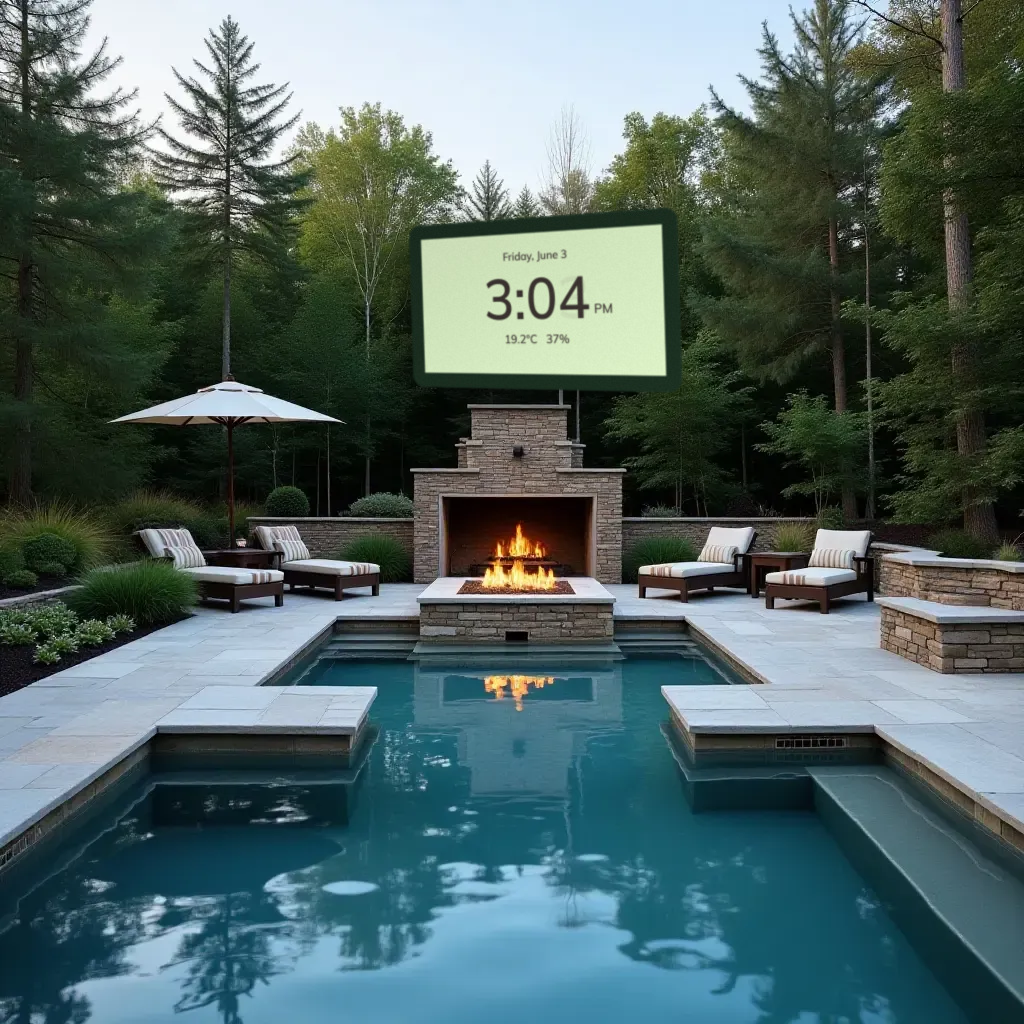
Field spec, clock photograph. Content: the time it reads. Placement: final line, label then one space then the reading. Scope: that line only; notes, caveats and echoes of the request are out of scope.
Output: 3:04
